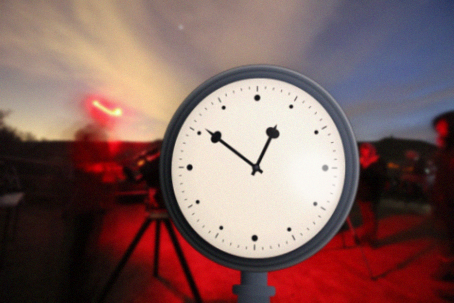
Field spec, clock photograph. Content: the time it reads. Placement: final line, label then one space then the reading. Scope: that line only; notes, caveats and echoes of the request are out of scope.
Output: 12:51
